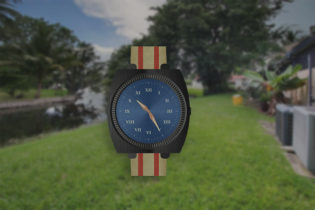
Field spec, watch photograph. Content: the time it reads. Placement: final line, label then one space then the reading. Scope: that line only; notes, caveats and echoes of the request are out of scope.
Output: 10:25
